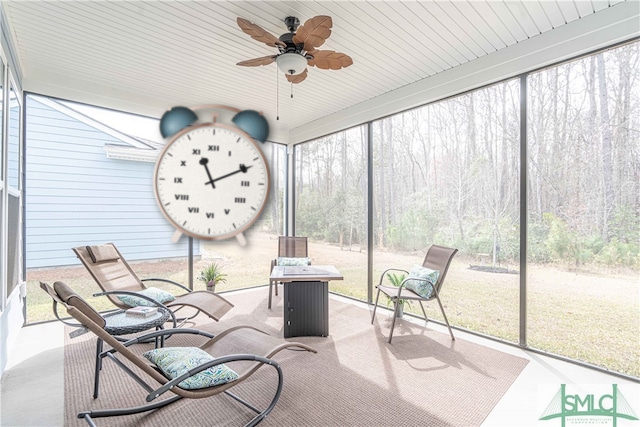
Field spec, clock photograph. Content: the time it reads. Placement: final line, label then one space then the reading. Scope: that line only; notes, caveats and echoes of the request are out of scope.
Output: 11:11
